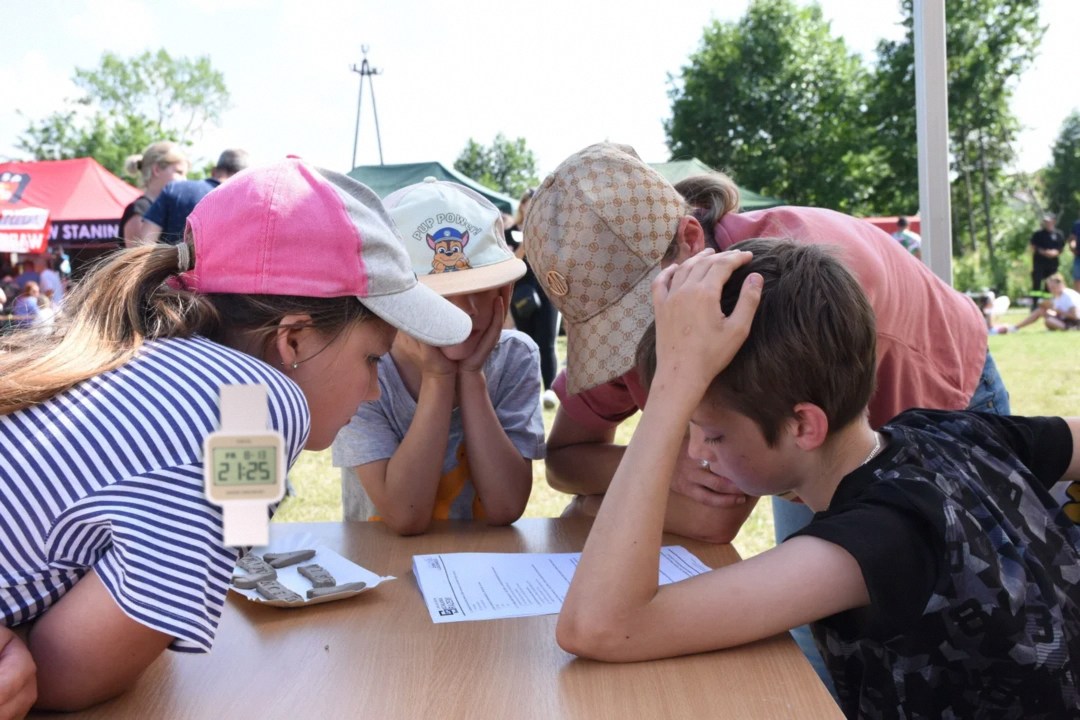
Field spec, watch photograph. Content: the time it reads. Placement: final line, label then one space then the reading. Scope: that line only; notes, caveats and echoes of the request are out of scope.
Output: 21:25
